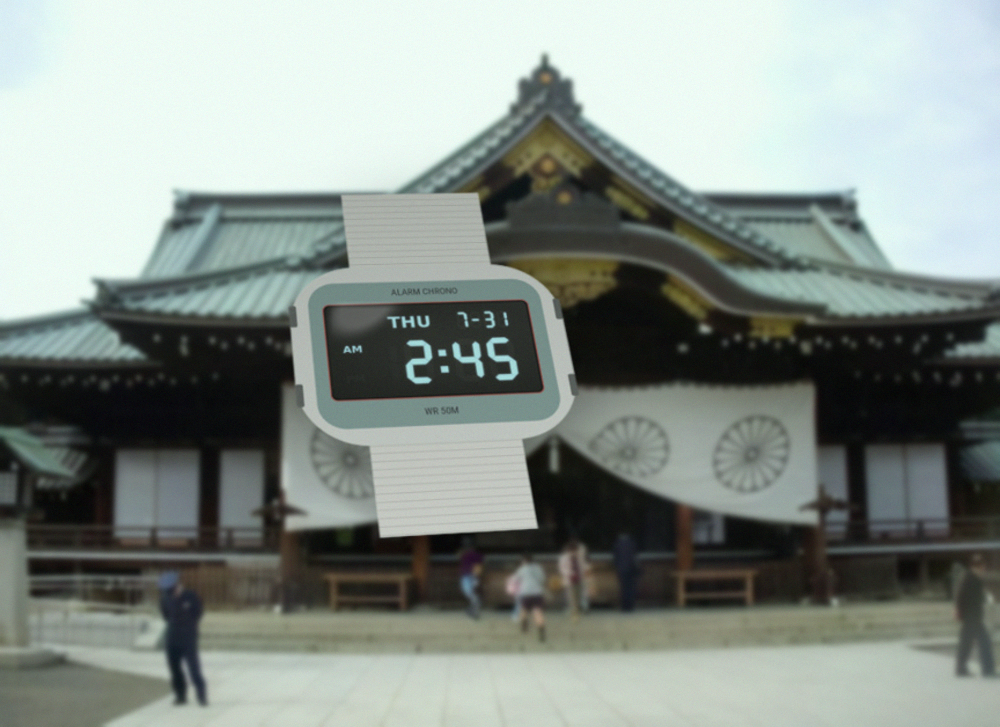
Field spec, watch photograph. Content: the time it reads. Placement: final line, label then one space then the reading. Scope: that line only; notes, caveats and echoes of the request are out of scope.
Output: 2:45
